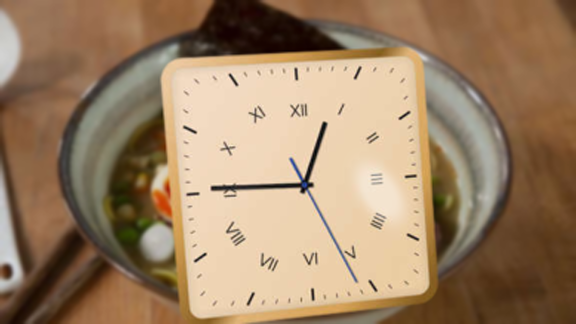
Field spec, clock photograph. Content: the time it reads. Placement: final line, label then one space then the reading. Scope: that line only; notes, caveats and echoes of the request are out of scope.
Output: 12:45:26
